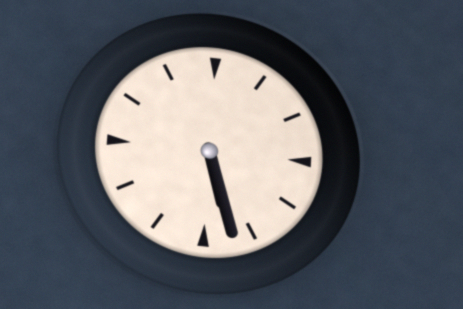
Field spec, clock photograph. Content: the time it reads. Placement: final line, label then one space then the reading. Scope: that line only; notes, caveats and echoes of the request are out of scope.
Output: 5:27
